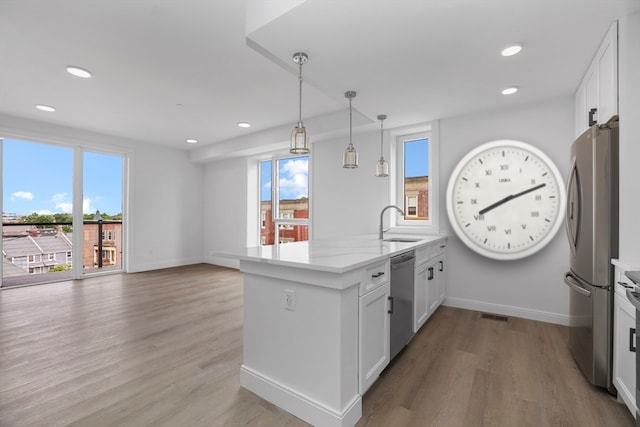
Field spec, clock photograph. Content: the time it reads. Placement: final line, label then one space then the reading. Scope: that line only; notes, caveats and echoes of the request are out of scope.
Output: 8:12
